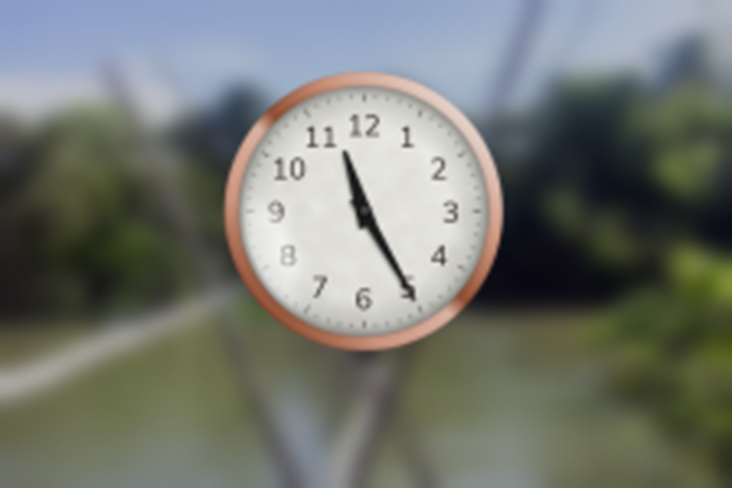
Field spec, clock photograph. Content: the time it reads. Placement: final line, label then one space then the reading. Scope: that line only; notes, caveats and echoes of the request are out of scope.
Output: 11:25
